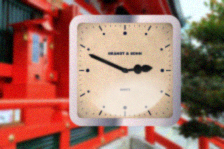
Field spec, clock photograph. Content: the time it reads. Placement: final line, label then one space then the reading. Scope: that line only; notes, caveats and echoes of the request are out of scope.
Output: 2:49
